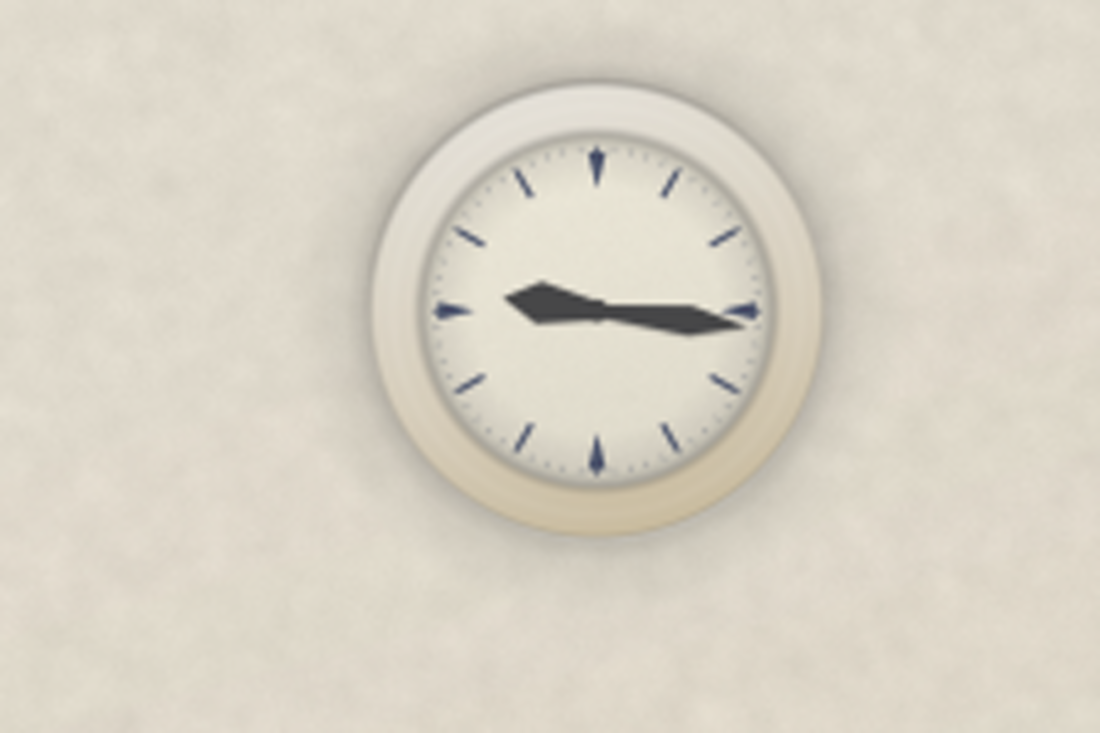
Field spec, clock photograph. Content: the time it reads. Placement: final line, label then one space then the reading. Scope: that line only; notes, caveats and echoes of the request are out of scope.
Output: 9:16
